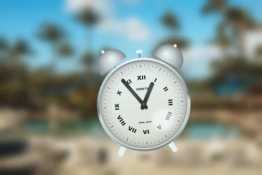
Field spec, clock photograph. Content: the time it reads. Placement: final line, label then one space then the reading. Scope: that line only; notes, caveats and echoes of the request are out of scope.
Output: 12:54
